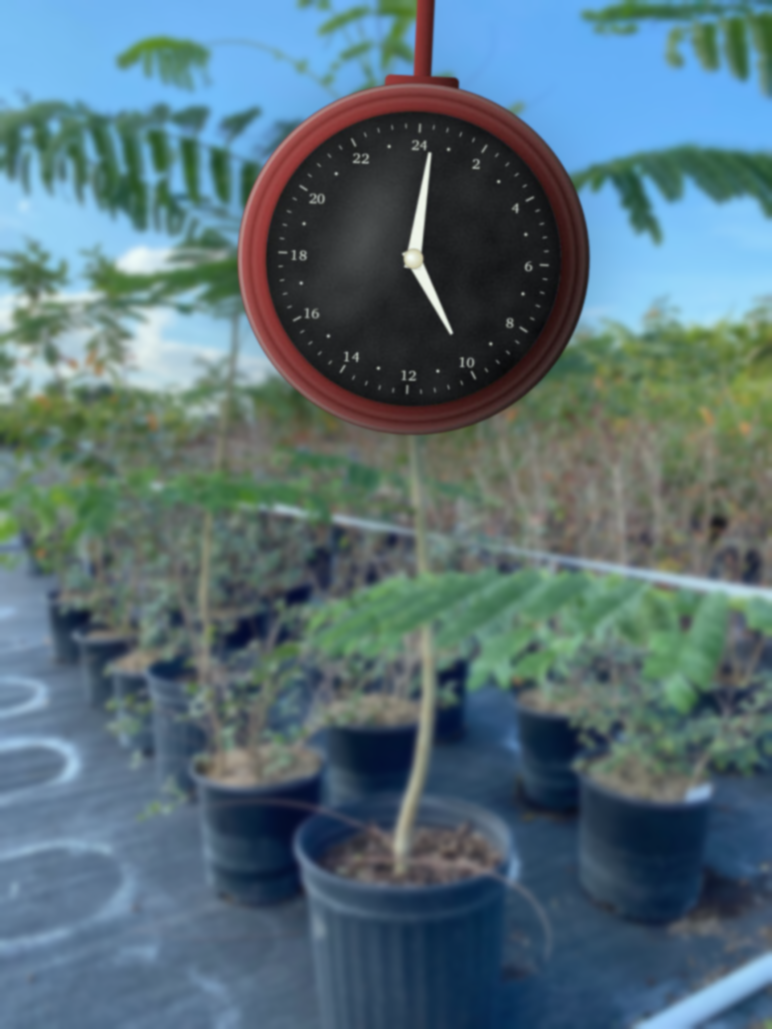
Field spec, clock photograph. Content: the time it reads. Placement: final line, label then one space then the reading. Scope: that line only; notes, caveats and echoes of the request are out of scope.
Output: 10:01
